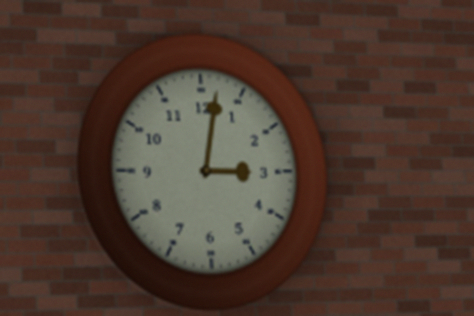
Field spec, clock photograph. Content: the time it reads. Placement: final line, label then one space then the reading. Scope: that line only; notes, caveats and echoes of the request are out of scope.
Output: 3:02
